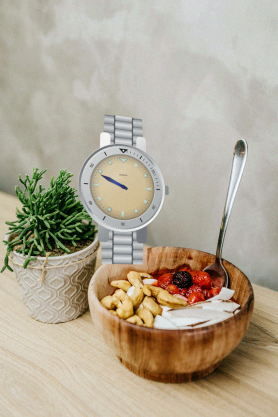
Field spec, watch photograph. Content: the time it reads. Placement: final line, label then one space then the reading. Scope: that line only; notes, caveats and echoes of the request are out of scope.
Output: 9:49
